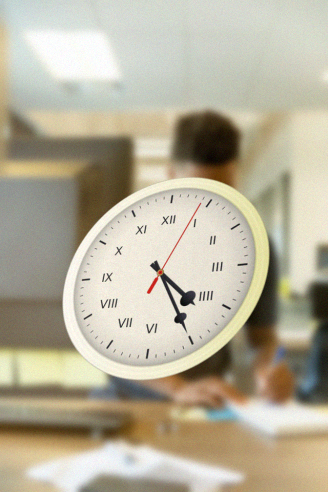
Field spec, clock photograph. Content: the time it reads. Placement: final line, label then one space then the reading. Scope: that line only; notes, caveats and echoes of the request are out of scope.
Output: 4:25:04
